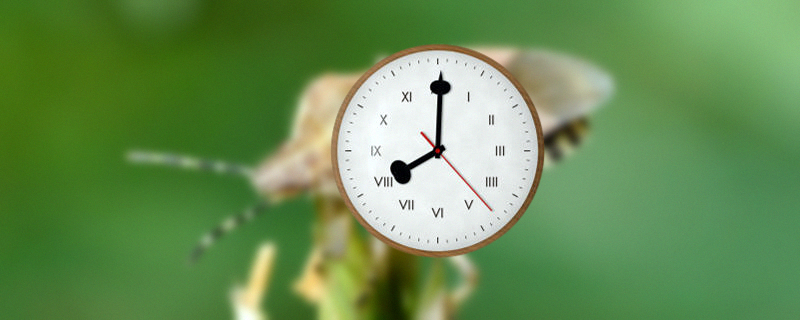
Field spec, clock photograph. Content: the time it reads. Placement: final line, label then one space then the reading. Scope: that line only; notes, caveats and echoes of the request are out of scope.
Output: 8:00:23
